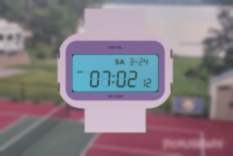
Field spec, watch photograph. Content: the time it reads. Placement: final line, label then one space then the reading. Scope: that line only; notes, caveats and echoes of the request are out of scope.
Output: 7:02
